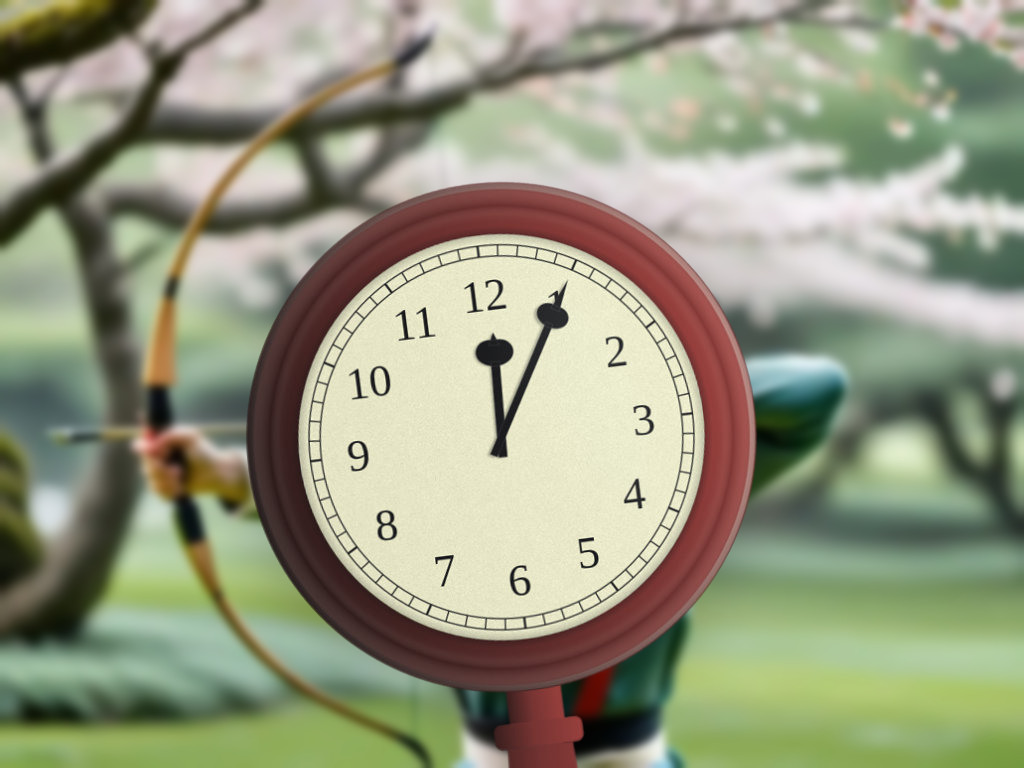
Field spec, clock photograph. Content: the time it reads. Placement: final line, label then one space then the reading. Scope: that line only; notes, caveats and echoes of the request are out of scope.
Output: 12:05
